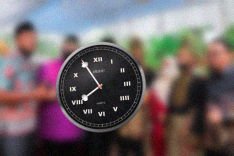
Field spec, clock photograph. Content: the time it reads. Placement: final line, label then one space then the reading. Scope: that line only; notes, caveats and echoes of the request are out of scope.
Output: 7:55
